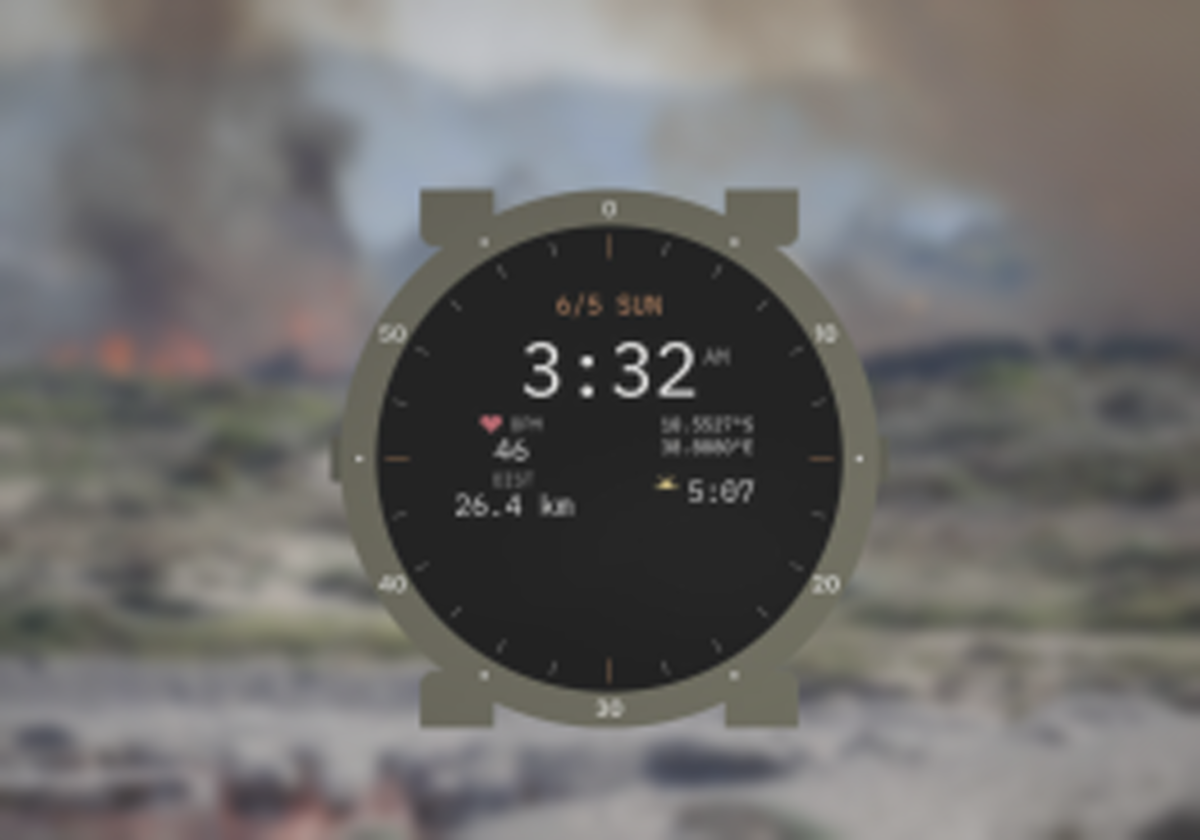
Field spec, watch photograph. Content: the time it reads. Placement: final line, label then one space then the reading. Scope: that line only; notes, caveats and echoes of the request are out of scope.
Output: 3:32
